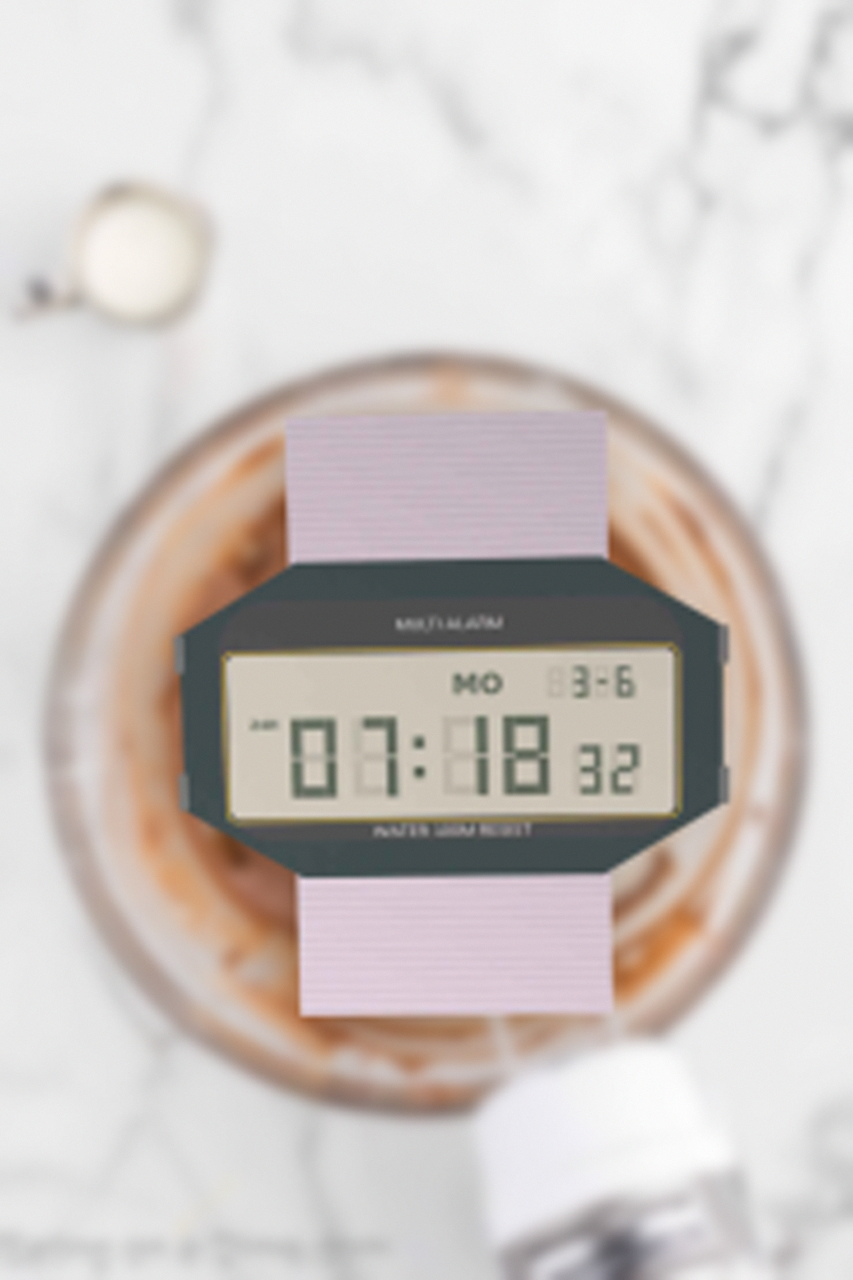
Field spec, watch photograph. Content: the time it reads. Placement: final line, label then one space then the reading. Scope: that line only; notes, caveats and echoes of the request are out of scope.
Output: 7:18:32
